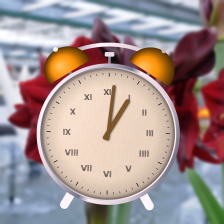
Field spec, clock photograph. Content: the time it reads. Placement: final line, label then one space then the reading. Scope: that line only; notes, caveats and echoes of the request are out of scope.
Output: 1:01
